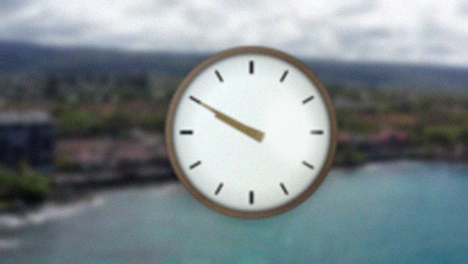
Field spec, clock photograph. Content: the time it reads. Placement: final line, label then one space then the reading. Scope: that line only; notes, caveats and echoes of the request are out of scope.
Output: 9:50
